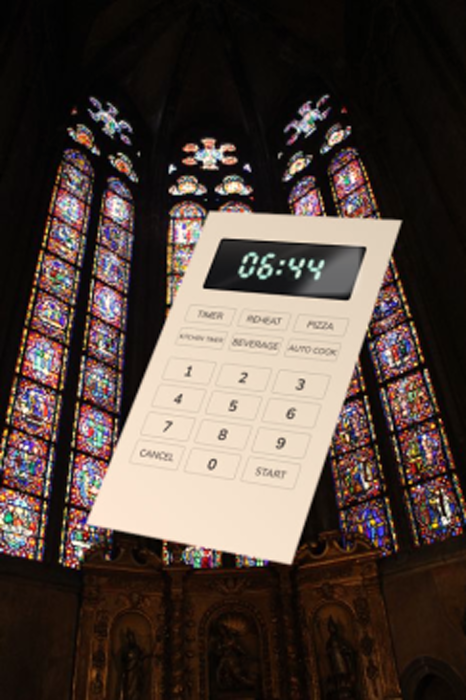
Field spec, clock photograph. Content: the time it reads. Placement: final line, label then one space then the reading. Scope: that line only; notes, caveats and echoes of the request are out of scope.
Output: 6:44
